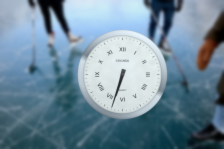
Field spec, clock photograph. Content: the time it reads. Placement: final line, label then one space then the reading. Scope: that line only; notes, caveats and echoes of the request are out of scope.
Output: 6:33
